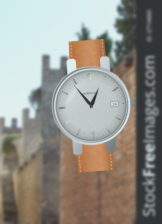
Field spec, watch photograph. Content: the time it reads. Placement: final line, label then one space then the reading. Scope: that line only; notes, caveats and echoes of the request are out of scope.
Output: 12:54
